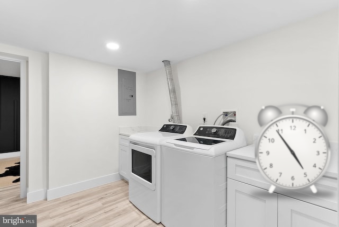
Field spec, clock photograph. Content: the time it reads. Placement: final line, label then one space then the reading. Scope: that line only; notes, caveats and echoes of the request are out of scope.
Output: 4:54
